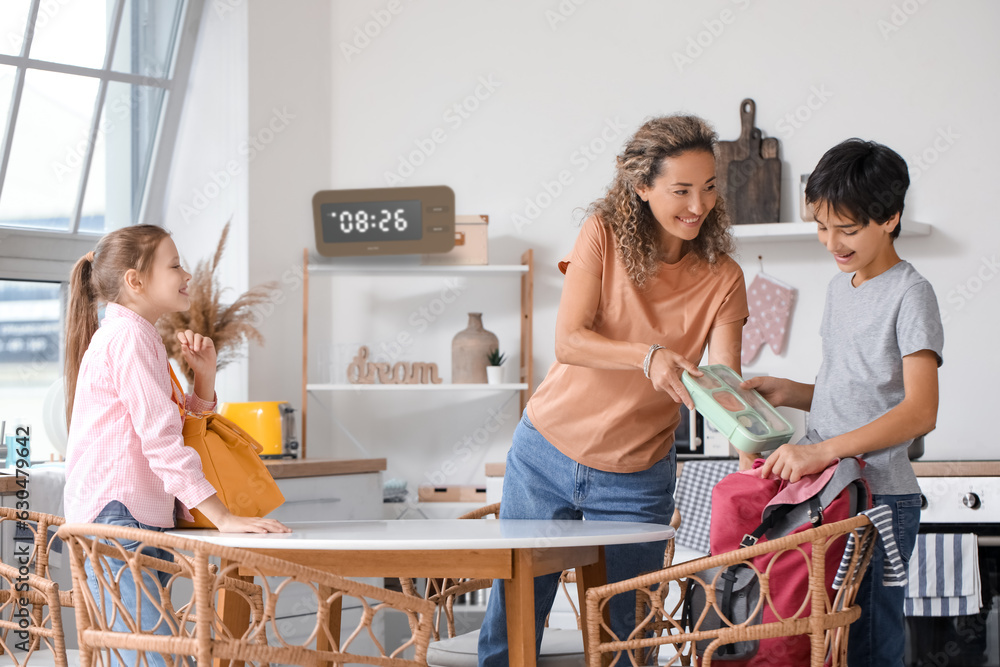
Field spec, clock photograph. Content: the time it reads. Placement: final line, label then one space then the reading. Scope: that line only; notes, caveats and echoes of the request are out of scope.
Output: 8:26
